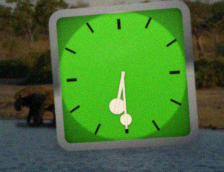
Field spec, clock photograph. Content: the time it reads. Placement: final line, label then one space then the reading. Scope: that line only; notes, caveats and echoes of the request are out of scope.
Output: 6:30
